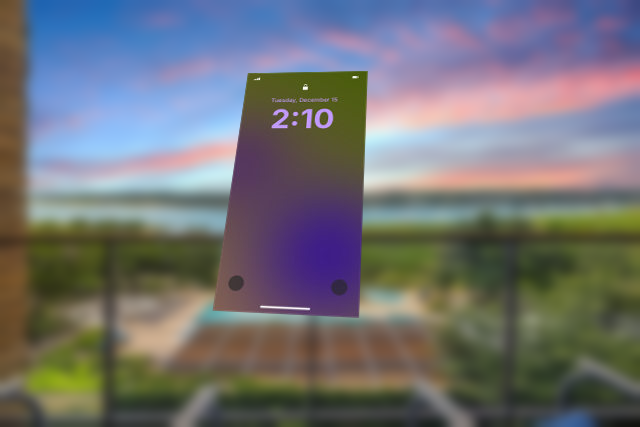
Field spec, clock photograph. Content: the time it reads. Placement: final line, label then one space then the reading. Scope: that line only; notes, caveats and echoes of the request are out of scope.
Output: 2:10
